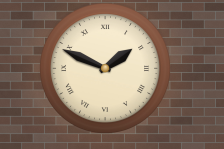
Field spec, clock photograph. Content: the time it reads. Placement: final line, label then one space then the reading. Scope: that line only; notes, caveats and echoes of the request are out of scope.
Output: 1:49
